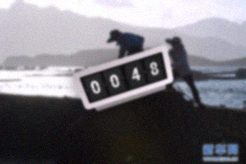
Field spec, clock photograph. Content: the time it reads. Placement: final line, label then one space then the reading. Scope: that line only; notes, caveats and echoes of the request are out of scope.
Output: 0:48
